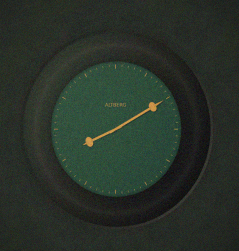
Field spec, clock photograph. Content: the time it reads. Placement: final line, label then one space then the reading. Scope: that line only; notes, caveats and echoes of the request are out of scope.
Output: 8:10
